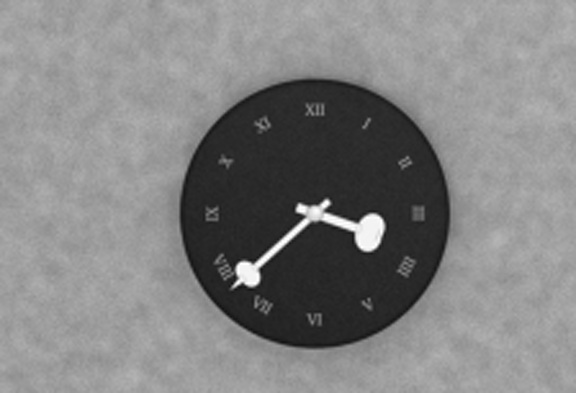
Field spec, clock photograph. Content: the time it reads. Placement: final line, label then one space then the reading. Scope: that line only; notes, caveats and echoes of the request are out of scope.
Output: 3:38
